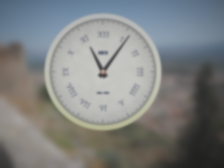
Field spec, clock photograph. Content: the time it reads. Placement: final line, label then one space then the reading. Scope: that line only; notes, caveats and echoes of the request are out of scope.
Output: 11:06
